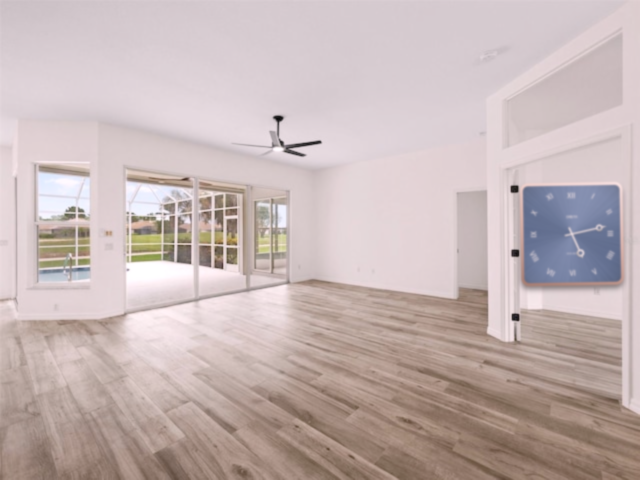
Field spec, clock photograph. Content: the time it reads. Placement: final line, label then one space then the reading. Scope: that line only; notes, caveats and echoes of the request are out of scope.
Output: 5:13
